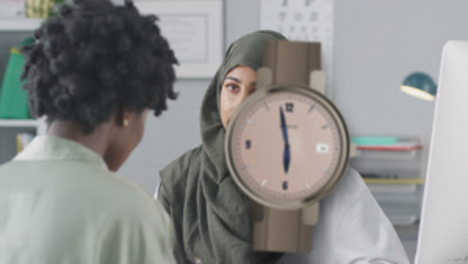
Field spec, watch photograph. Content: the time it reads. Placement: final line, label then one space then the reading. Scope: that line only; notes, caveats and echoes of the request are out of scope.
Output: 5:58
